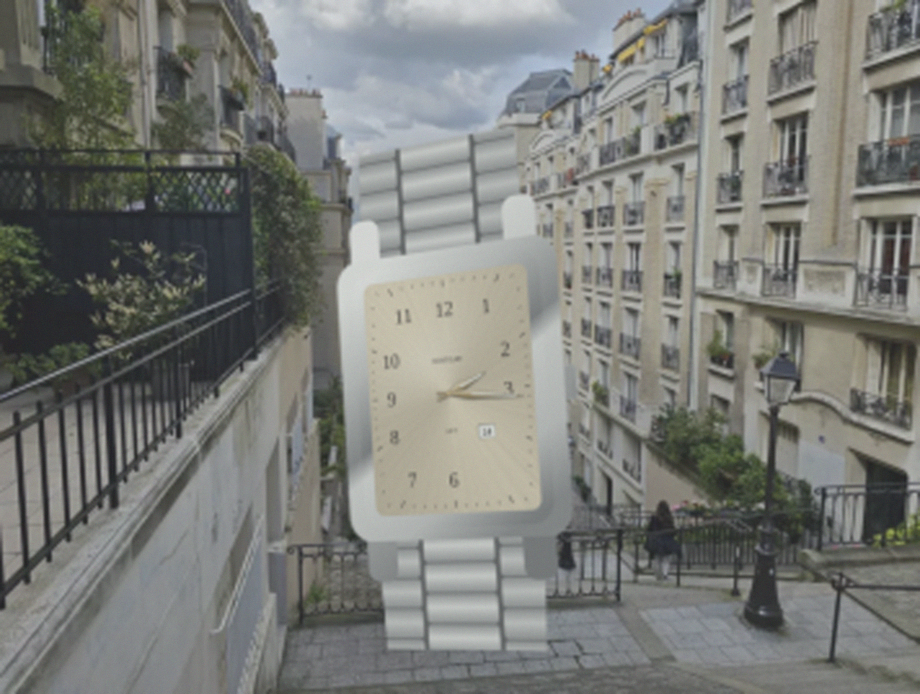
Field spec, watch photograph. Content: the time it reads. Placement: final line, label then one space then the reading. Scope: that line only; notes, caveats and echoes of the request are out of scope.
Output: 2:16
